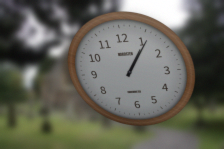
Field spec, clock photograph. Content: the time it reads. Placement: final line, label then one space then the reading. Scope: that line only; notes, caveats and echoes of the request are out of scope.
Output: 1:06
